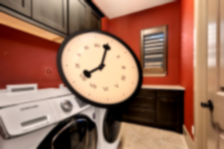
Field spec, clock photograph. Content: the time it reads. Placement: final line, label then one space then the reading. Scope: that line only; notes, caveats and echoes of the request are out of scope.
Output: 8:04
